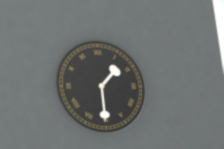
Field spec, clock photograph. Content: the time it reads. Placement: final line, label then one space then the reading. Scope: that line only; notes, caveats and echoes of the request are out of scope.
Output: 1:30
